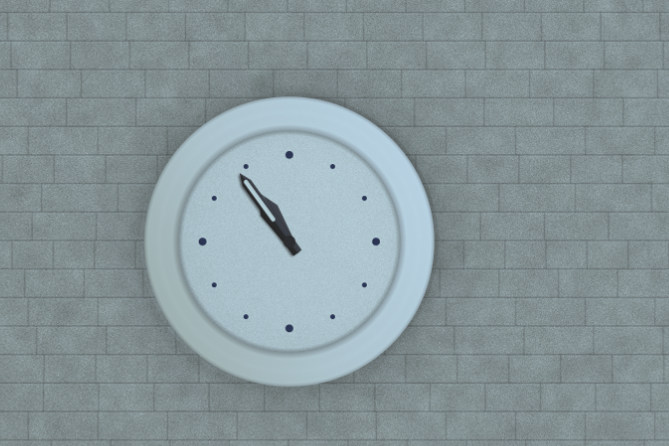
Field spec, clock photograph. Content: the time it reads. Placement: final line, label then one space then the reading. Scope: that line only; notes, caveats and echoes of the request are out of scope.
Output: 10:54
